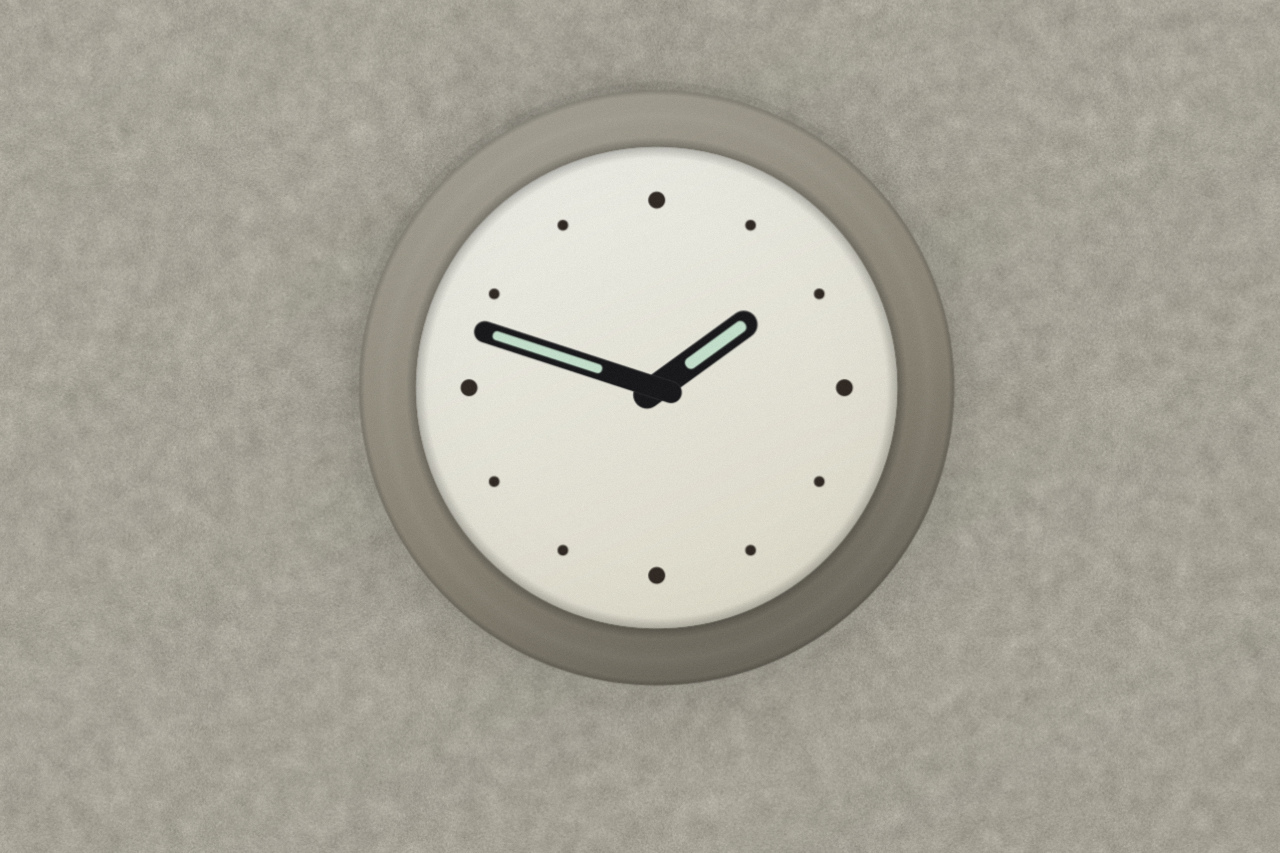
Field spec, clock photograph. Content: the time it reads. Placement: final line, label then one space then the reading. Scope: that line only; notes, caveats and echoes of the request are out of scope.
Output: 1:48
